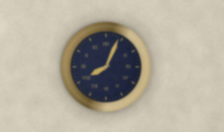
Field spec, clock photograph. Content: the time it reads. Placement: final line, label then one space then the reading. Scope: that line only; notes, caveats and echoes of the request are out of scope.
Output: 8:04
